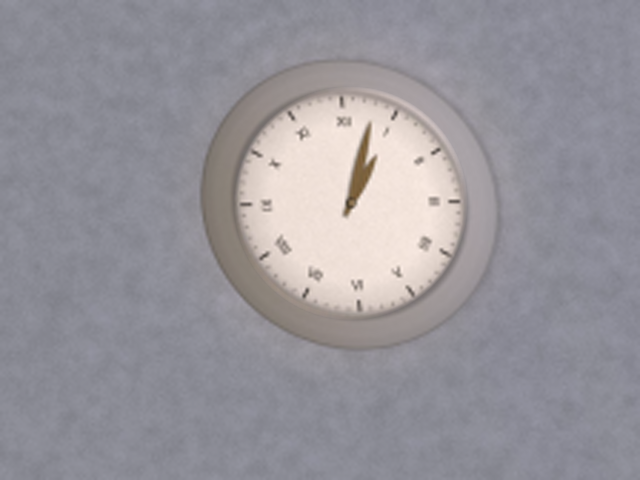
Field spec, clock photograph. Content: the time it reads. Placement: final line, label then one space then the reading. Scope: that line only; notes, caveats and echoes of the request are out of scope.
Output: 1:03
